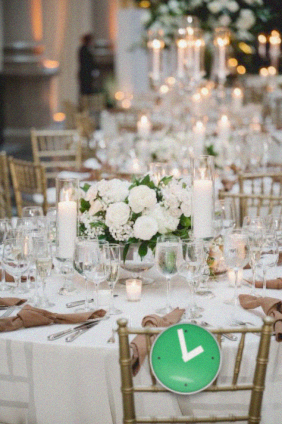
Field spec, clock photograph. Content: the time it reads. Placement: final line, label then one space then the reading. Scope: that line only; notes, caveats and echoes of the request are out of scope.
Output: 1:58
